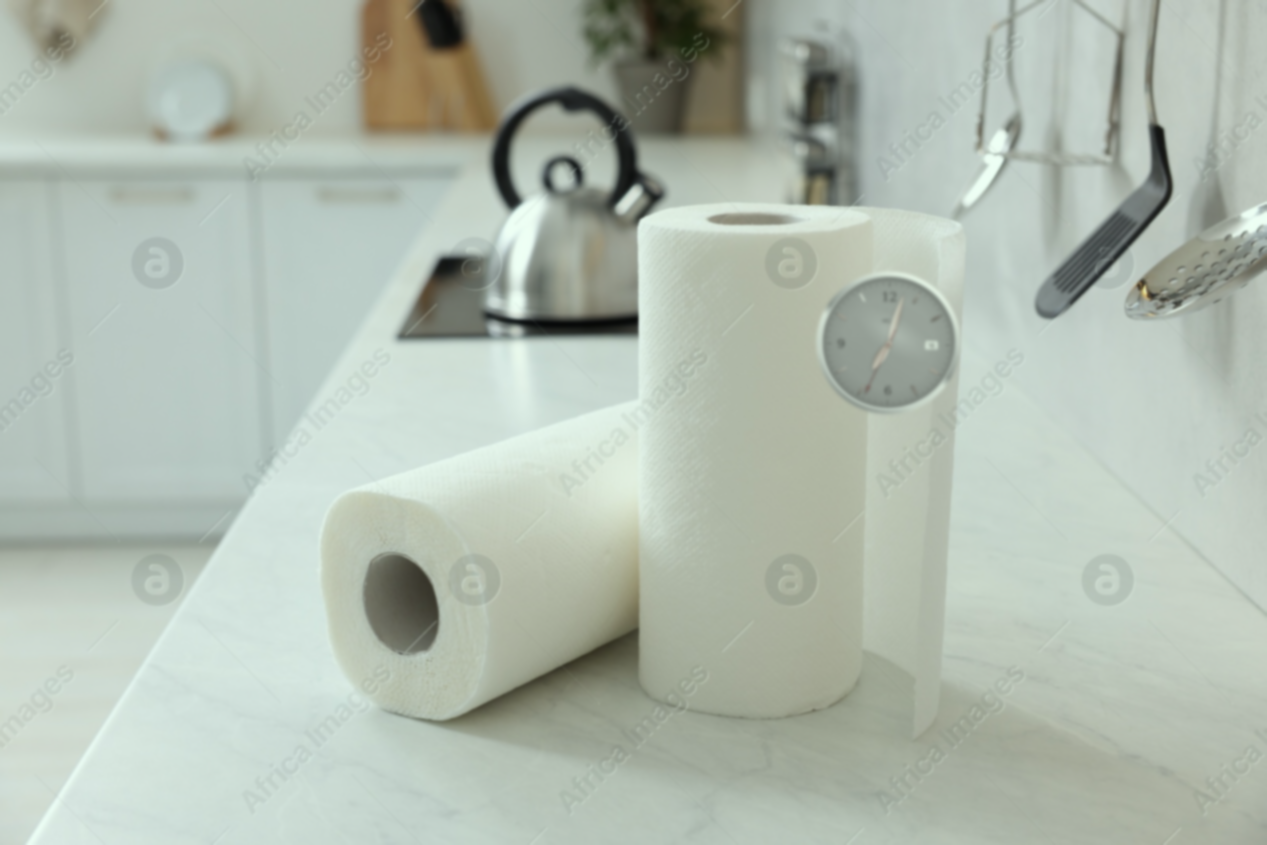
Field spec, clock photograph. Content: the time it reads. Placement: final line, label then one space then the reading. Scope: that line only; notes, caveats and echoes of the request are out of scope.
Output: 7:02:34
